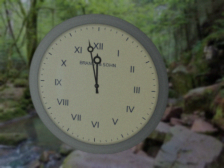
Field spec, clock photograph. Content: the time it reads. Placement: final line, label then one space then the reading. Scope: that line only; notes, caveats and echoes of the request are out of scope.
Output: 11:58
